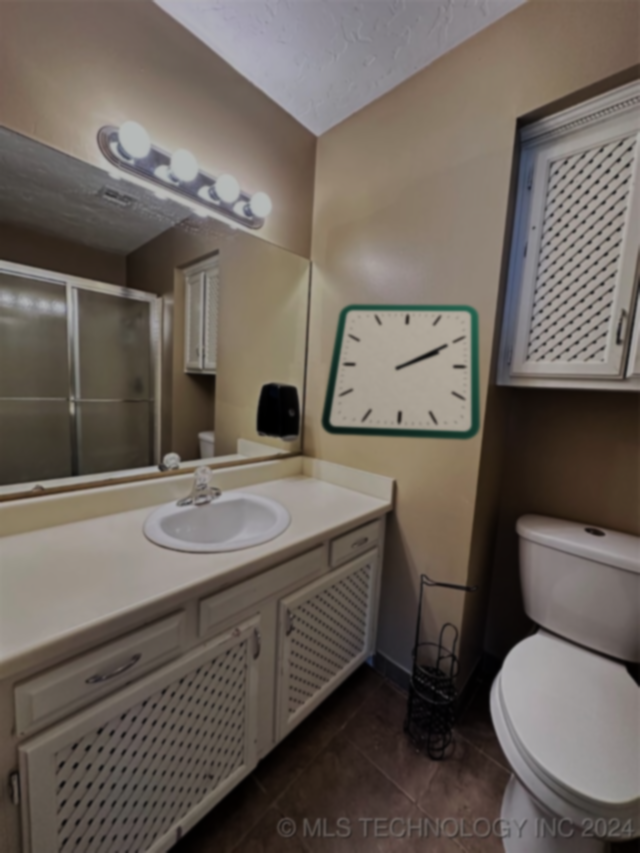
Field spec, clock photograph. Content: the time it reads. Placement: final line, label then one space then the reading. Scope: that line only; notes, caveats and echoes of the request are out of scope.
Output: 2:10
